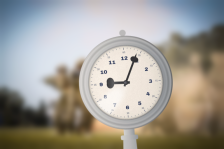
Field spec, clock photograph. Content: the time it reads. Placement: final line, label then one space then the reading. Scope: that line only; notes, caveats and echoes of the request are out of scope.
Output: 9:04
